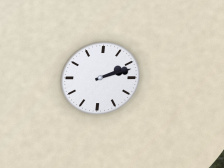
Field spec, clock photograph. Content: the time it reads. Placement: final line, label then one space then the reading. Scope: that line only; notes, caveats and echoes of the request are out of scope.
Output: 2:12
